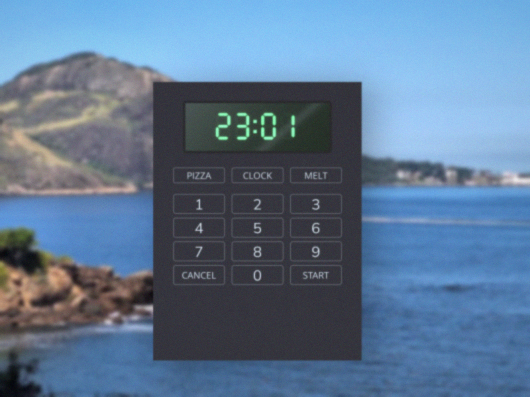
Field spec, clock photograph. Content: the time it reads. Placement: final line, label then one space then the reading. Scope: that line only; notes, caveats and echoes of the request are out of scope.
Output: 23:01
